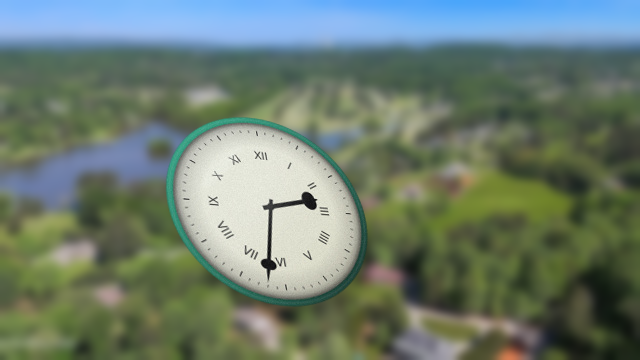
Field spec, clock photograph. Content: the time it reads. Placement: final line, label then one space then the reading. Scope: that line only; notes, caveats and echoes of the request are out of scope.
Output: 2:32
